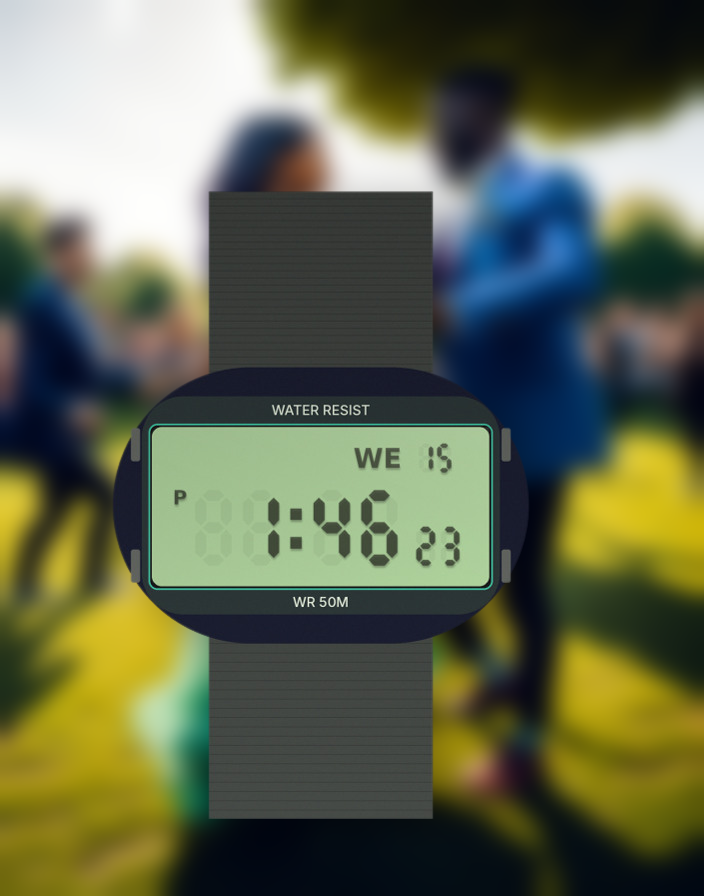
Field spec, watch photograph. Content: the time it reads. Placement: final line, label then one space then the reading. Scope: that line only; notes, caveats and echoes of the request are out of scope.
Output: 1:46:23
